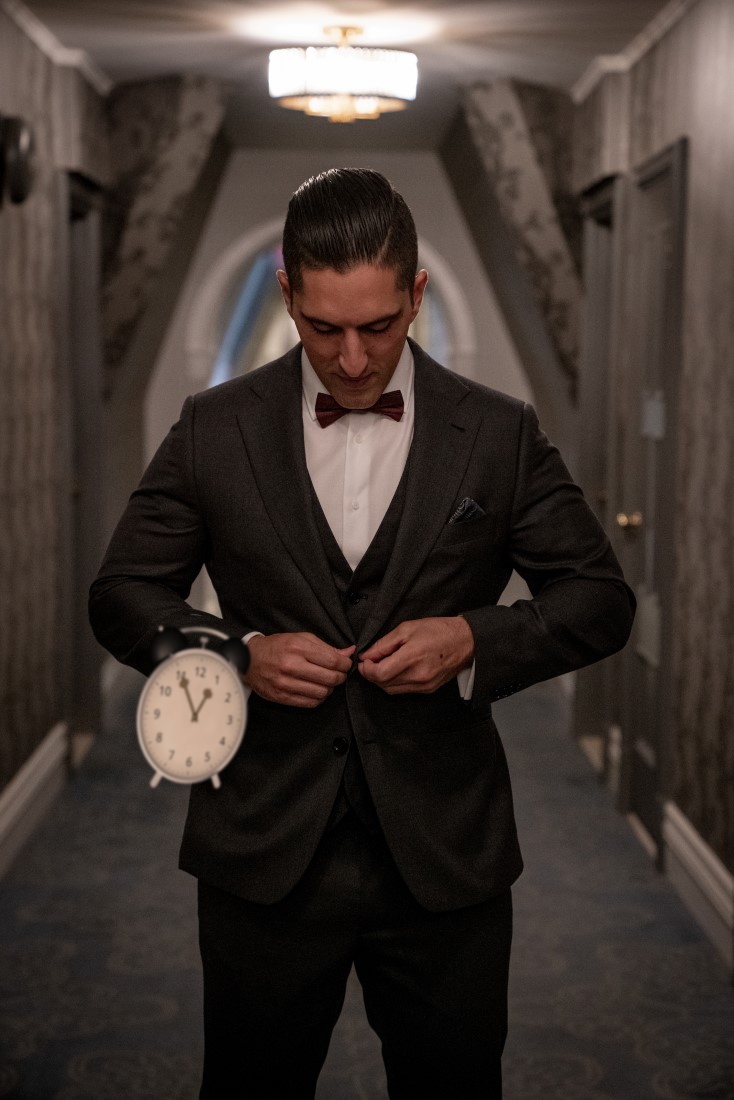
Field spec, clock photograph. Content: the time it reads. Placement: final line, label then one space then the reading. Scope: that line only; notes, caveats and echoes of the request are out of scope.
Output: 12:55
